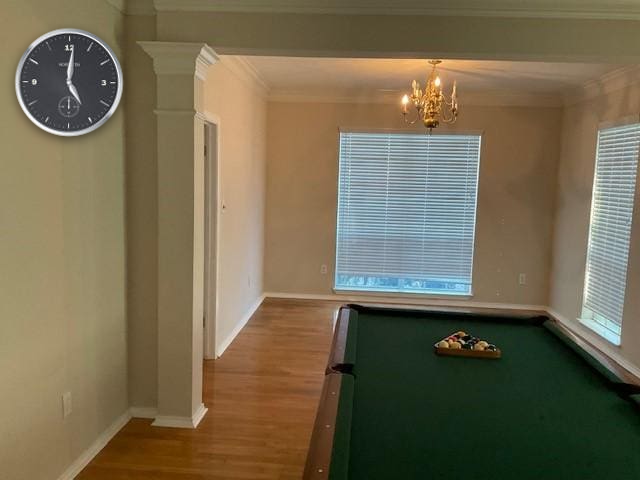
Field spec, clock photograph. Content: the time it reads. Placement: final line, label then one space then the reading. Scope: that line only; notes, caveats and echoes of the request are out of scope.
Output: 5:01
